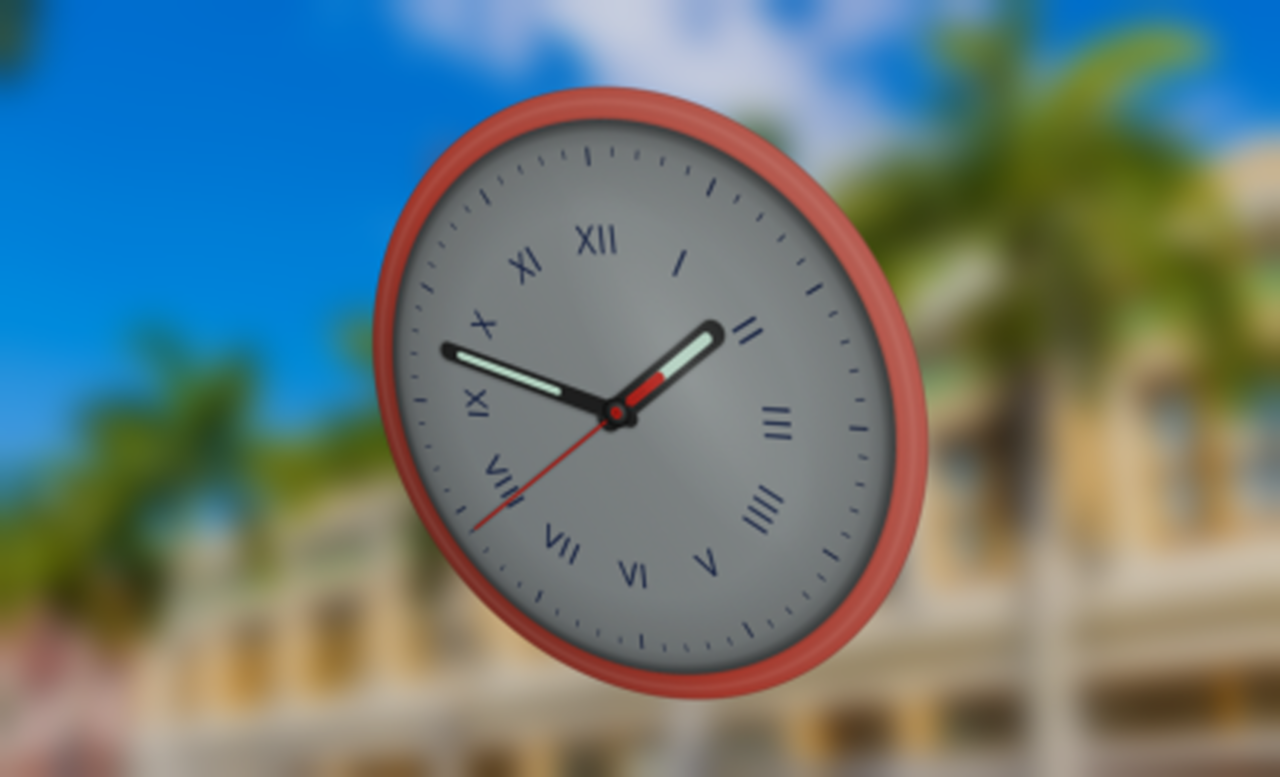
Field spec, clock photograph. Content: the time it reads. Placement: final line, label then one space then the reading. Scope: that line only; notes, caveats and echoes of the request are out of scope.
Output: 1:47:39
